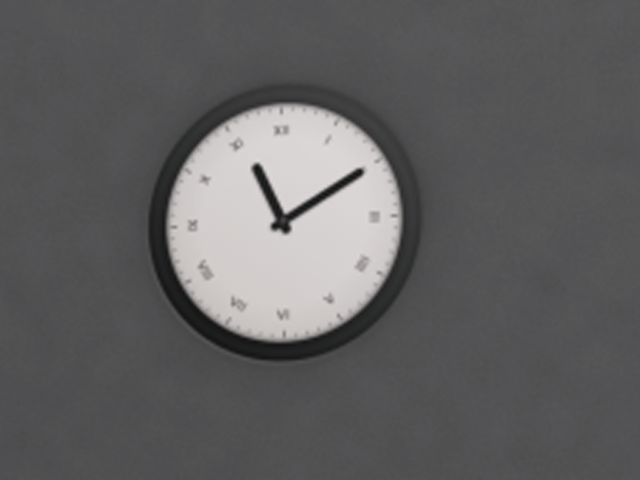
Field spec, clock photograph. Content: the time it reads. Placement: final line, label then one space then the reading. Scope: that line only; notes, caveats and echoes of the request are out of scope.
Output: 11:10
